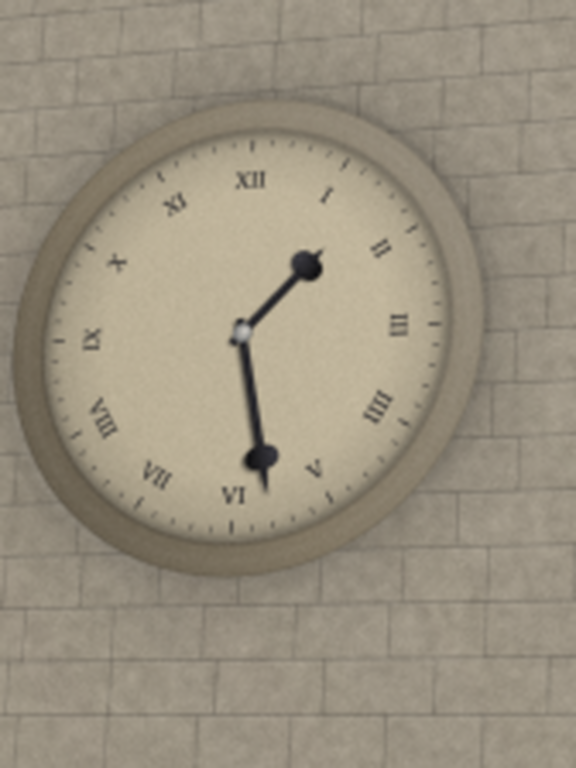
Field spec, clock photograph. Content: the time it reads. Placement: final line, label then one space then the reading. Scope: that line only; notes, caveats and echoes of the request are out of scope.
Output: 1:28
